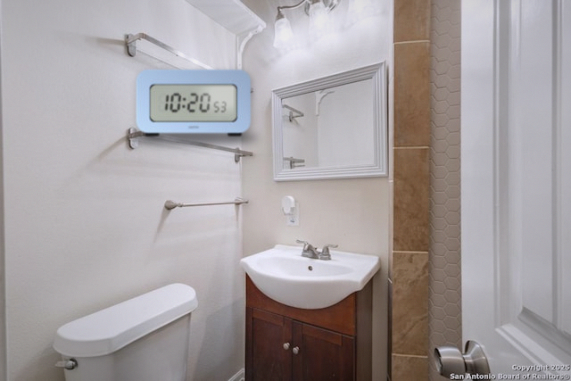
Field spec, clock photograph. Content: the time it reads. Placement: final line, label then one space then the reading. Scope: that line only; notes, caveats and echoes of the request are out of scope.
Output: 10:20:53
